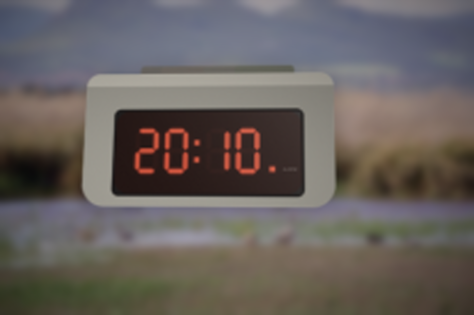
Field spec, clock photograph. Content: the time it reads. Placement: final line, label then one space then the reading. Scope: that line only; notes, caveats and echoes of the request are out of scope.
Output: 20:10
